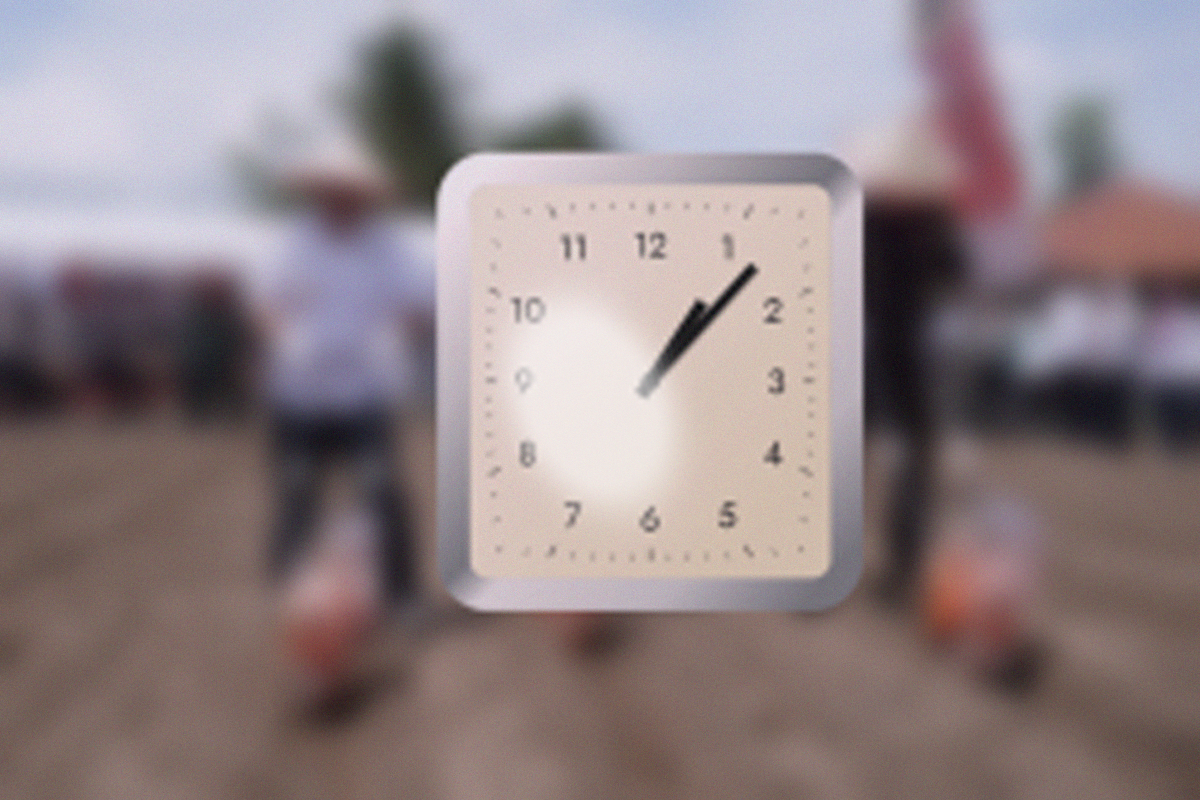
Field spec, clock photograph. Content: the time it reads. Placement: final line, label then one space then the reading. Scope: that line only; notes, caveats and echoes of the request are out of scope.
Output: 1:07
